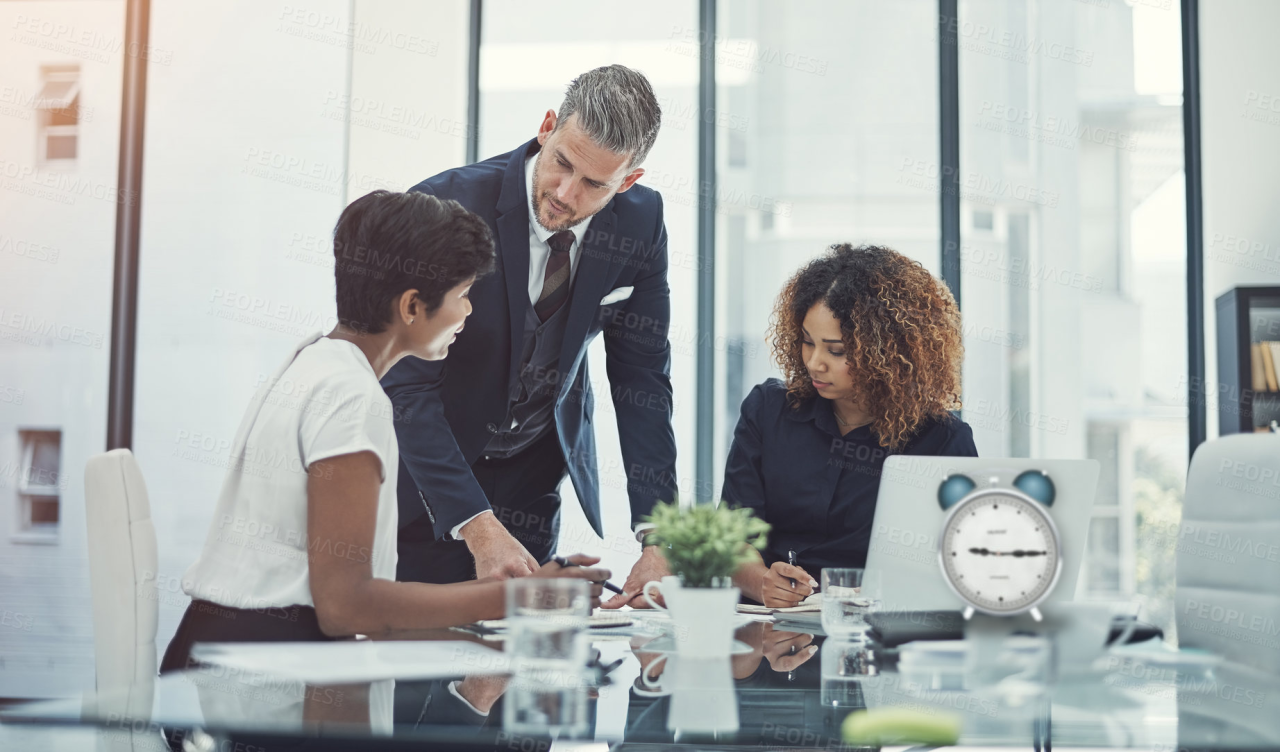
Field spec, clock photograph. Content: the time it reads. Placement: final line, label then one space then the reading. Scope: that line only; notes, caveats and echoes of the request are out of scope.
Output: 9:15
